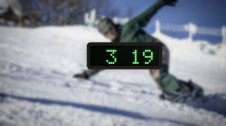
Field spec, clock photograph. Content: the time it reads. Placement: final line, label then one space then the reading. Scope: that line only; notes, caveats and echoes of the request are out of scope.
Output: 3:19
